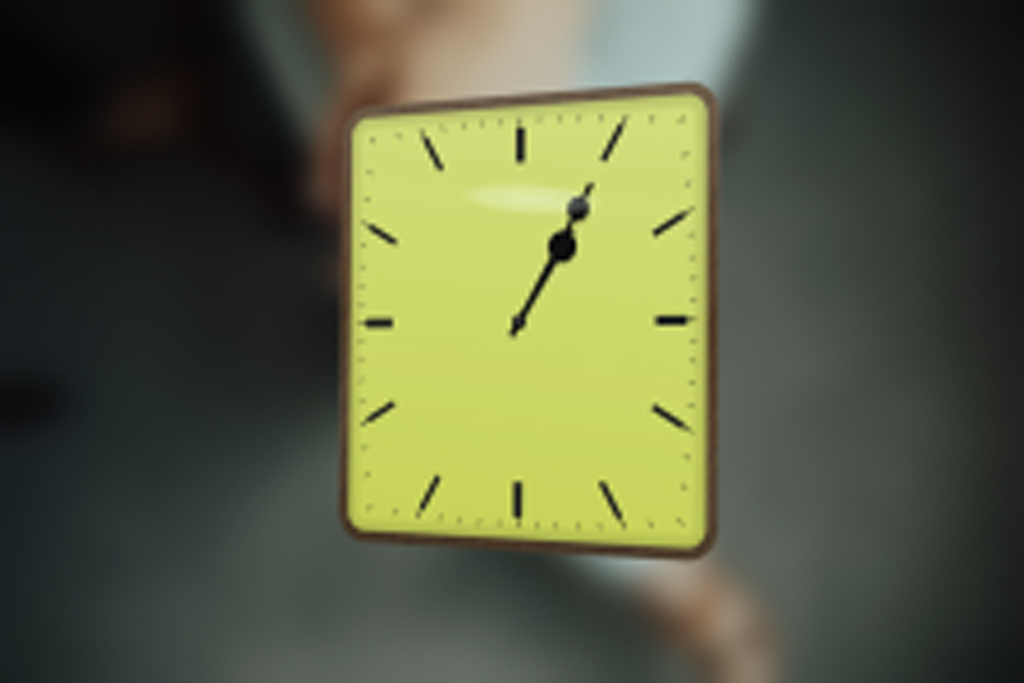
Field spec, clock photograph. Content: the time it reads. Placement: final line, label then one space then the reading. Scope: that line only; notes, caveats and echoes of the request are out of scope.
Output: 1:05
